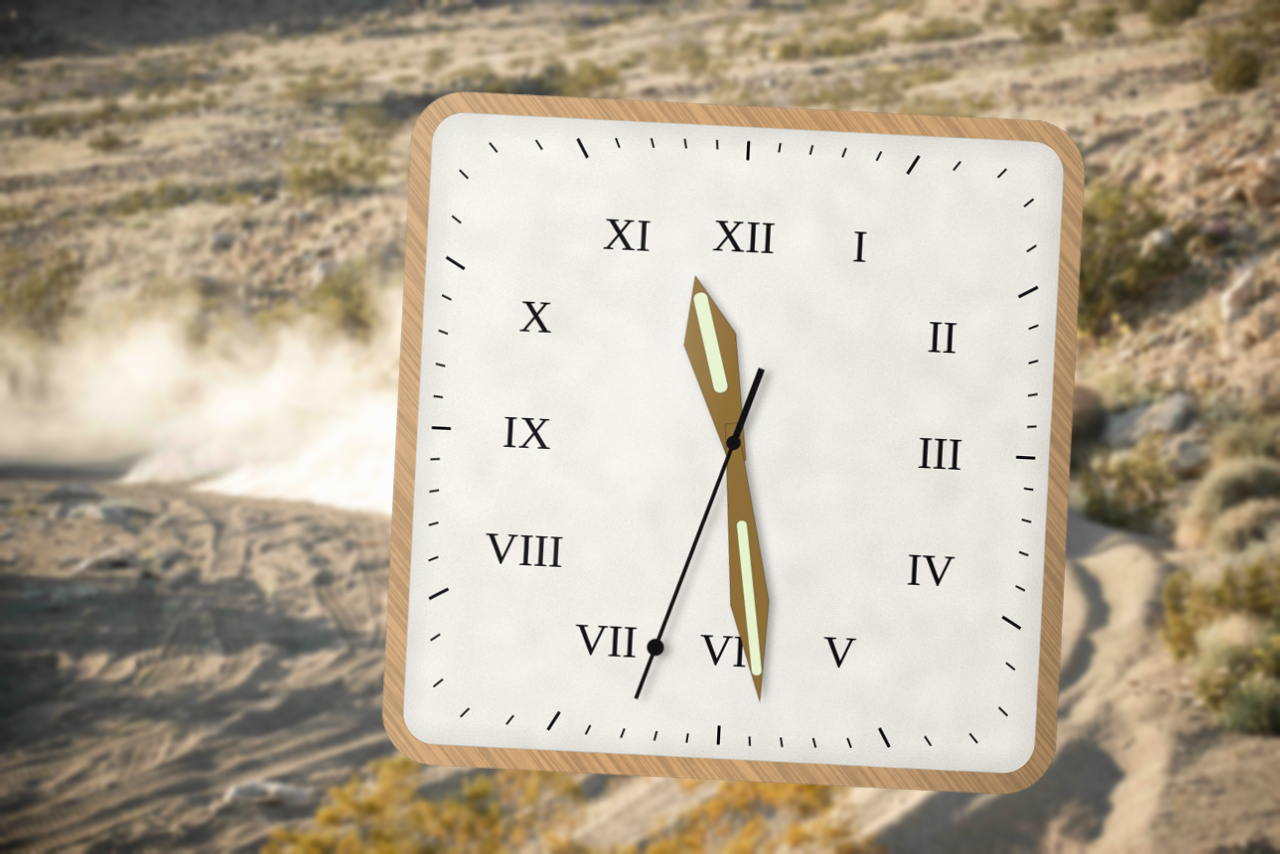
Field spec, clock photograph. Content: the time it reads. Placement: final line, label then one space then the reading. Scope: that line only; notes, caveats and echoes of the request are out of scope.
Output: 11:28:33
